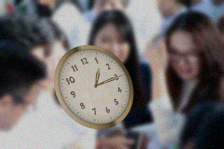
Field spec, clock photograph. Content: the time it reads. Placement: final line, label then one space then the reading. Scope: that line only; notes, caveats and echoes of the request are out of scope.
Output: 1:15
